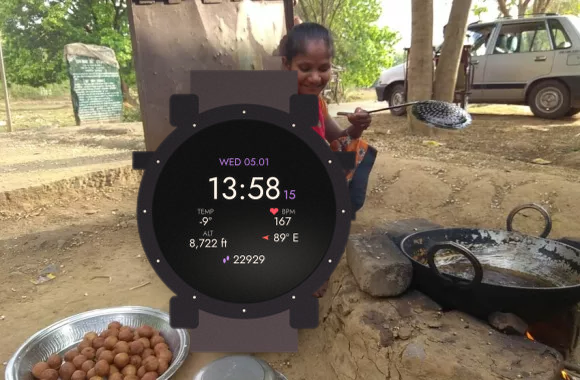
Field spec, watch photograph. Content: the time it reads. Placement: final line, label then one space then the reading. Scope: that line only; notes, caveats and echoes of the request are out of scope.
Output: 13:58:15
